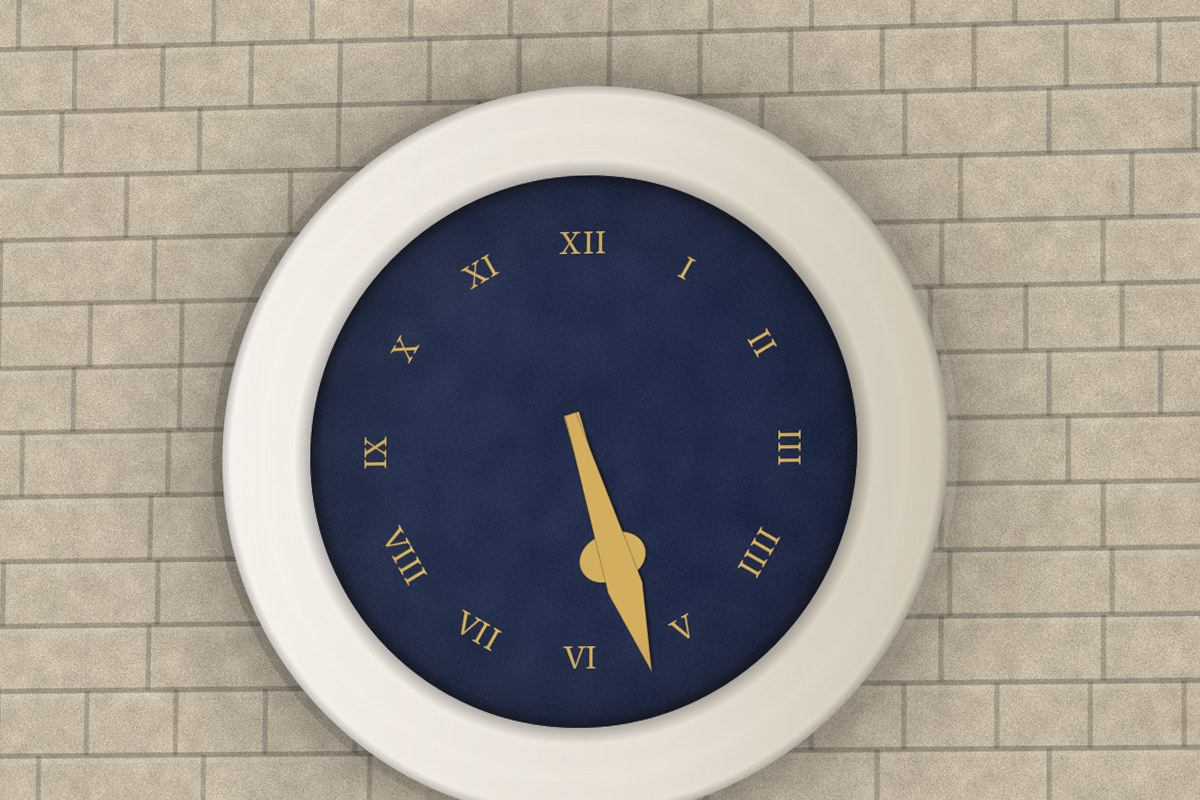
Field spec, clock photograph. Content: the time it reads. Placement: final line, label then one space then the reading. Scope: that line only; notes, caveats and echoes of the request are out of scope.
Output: 5:27
